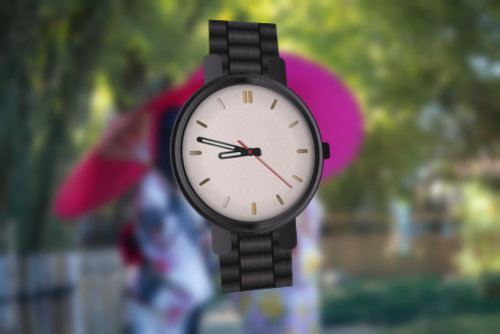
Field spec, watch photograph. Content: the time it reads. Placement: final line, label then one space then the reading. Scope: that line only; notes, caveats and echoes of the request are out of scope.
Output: 8:47:22
